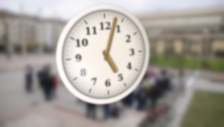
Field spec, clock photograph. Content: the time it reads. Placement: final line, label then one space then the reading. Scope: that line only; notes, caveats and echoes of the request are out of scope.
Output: 5:03
